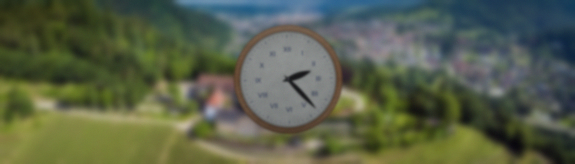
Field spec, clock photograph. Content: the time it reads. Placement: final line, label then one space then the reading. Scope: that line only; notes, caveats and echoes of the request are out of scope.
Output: 2:23
